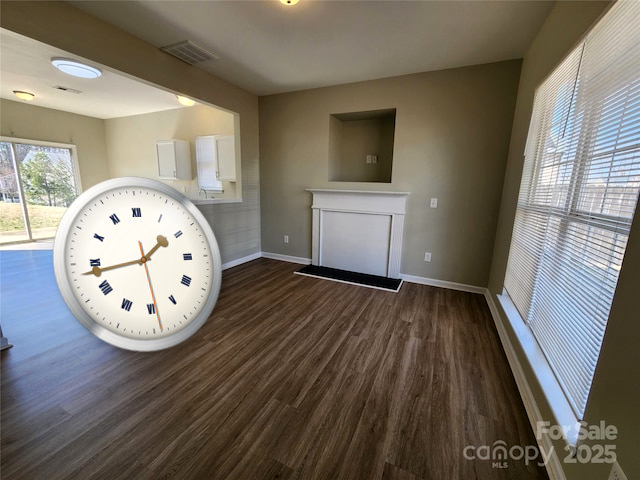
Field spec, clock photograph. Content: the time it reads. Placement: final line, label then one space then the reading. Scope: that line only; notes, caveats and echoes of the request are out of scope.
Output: 1:43:29
